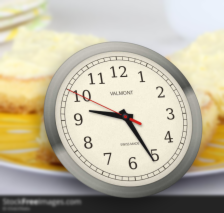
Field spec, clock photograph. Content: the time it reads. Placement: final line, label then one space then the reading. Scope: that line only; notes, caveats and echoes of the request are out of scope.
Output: 9:25:50
